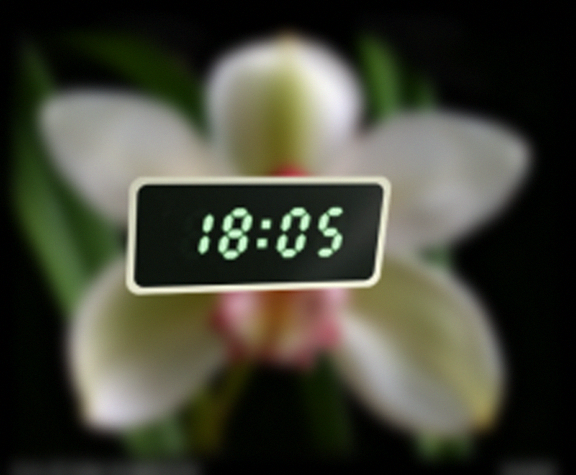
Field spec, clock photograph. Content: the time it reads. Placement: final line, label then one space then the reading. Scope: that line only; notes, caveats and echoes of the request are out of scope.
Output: 18:05
